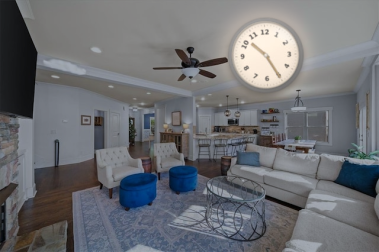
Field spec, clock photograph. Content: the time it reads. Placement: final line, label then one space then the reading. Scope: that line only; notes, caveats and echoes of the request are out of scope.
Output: 10:25
